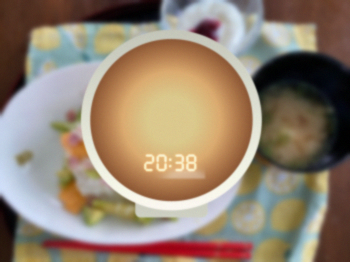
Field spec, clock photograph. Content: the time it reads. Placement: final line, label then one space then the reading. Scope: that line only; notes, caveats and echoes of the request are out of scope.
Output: 20:38
